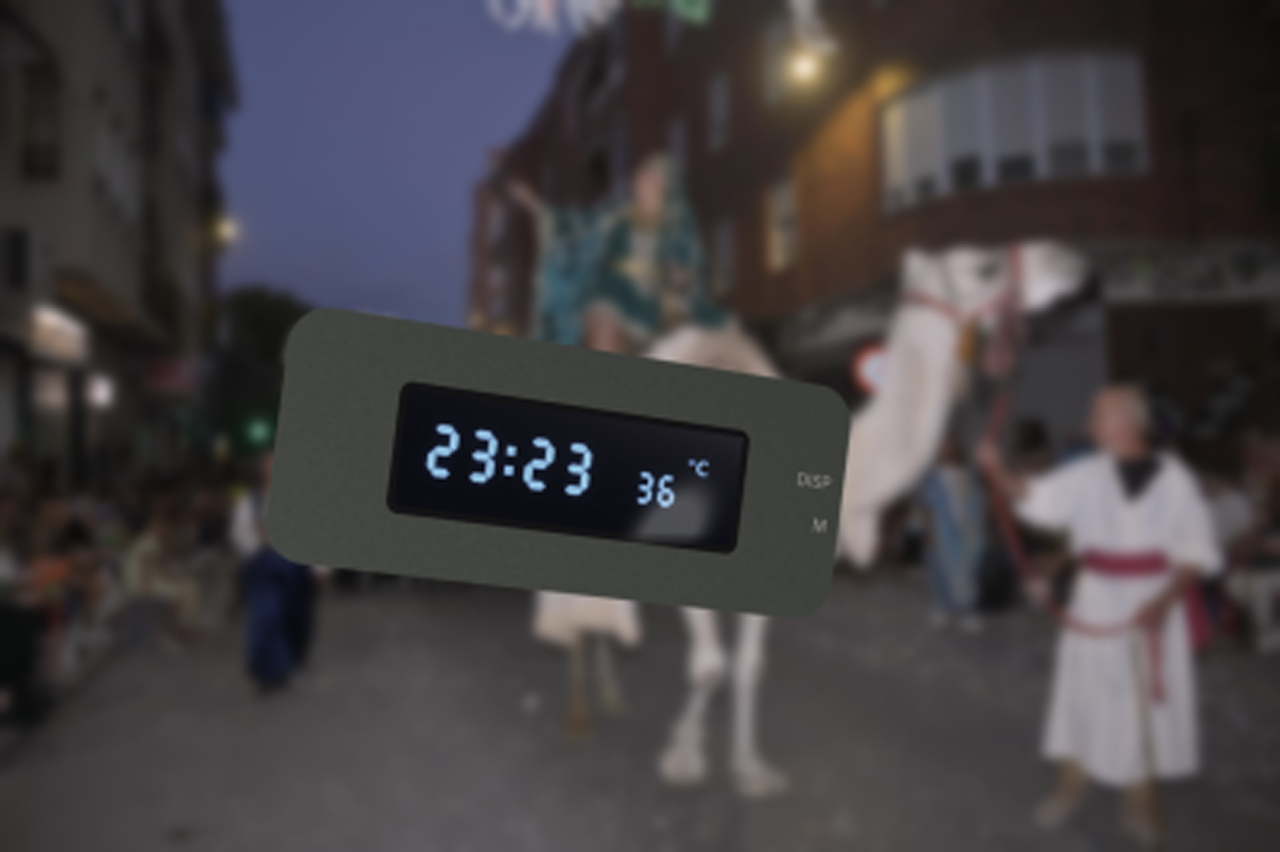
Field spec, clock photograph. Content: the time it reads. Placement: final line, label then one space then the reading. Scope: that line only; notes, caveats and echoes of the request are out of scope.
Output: 23:23
